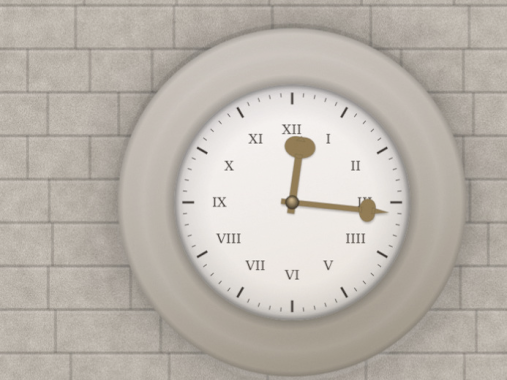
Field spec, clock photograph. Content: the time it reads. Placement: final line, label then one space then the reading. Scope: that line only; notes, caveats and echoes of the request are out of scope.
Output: 12:16
